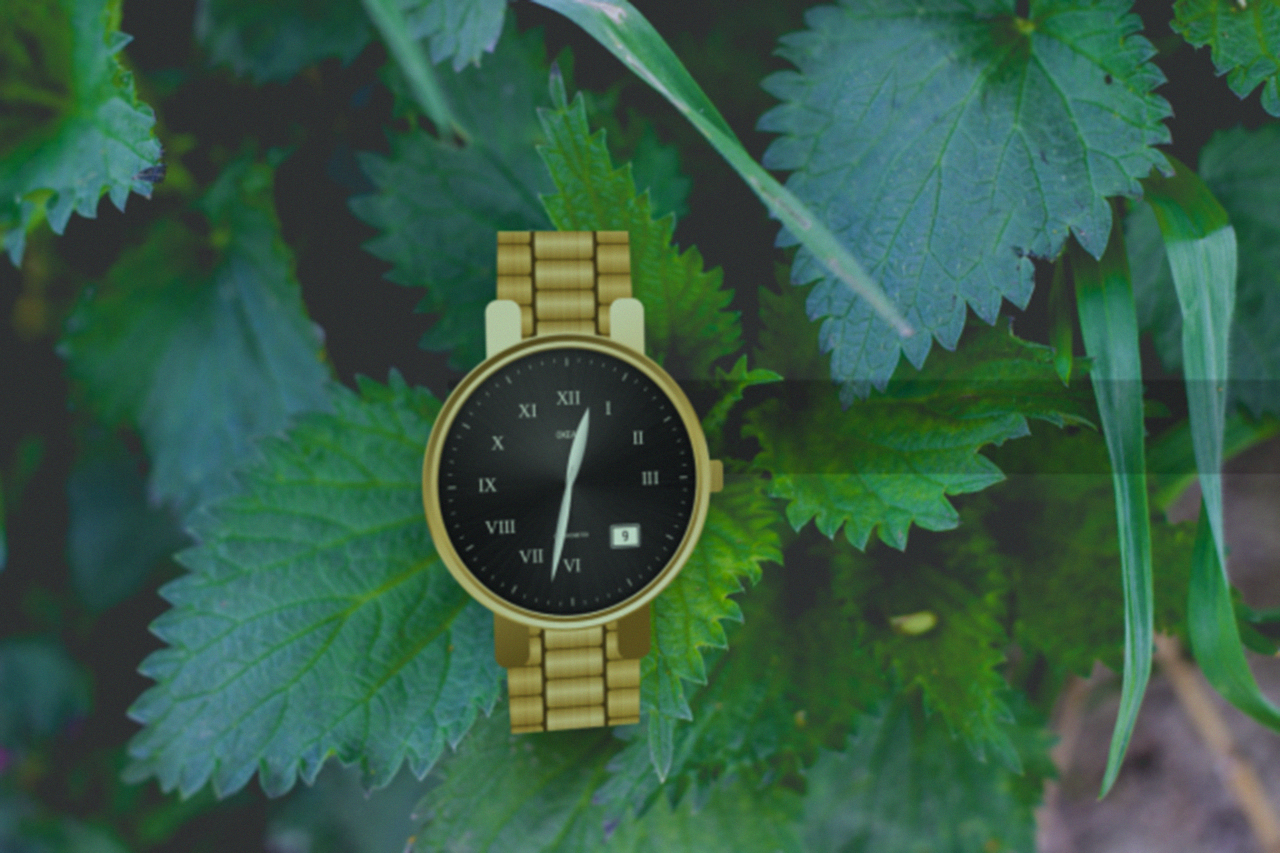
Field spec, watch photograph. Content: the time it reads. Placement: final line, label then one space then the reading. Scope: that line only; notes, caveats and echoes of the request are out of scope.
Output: 12:32
